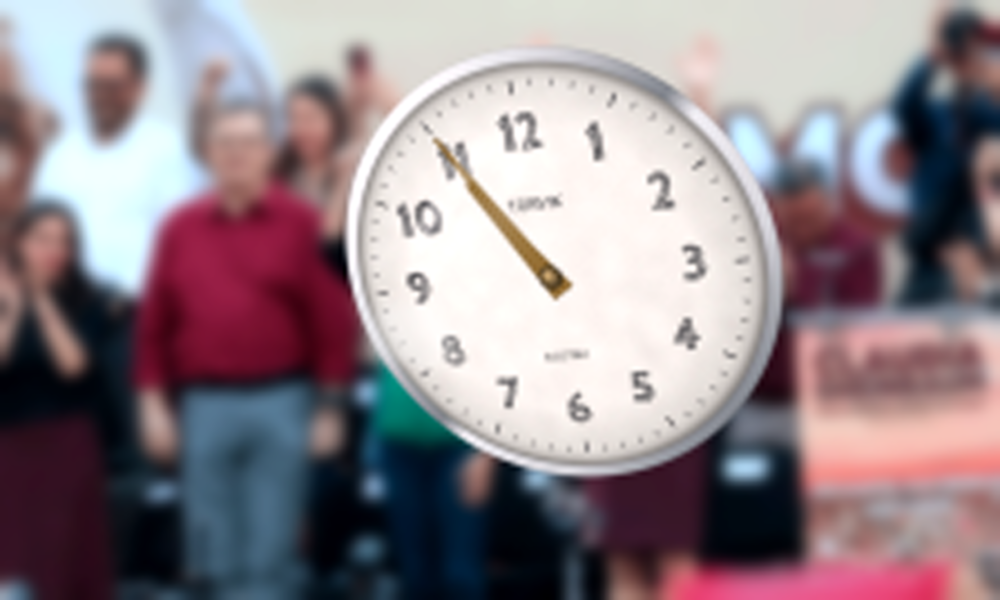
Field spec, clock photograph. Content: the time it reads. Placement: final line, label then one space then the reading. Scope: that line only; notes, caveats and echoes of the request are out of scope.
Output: 10:55
